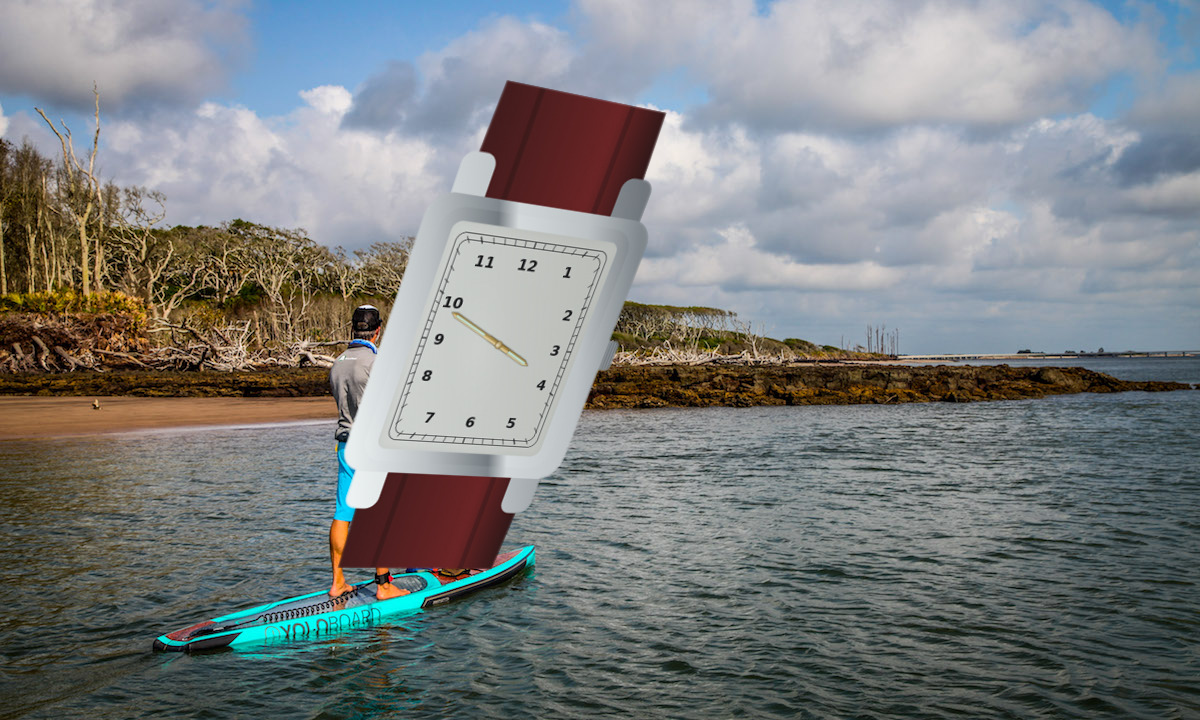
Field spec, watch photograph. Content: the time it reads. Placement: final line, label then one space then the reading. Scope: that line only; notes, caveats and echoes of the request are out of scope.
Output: 3:49
